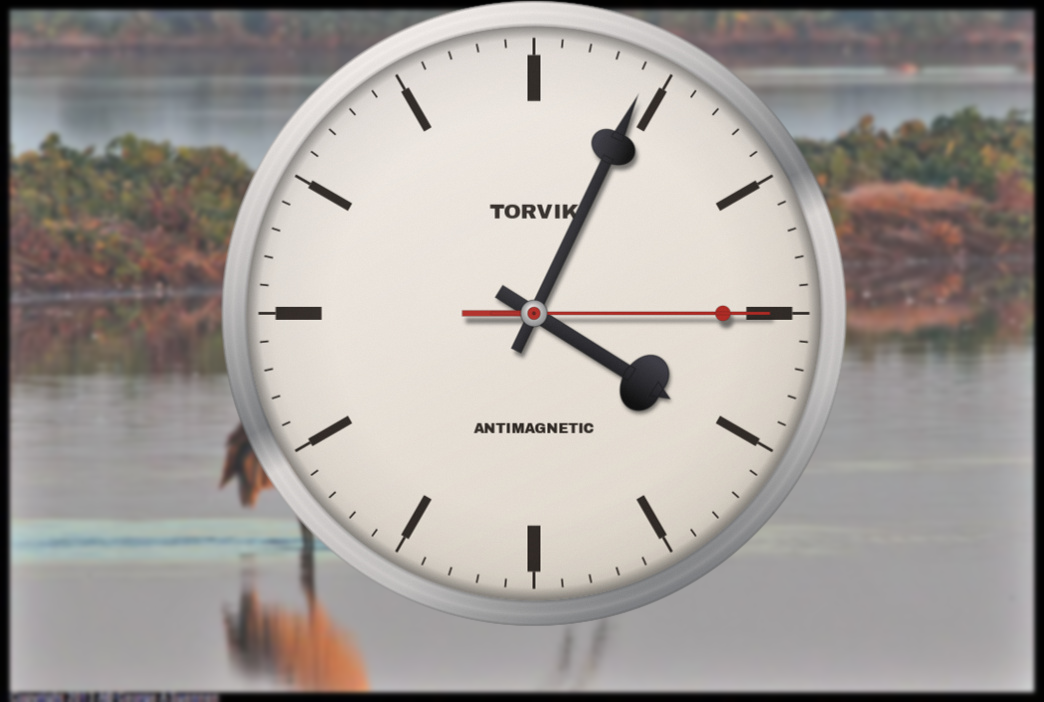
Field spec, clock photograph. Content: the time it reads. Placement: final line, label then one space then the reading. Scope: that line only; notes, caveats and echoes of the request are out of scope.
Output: 4:04:15
